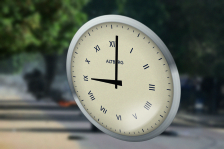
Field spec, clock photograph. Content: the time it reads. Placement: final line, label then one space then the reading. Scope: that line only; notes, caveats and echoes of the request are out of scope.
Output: 9:01
